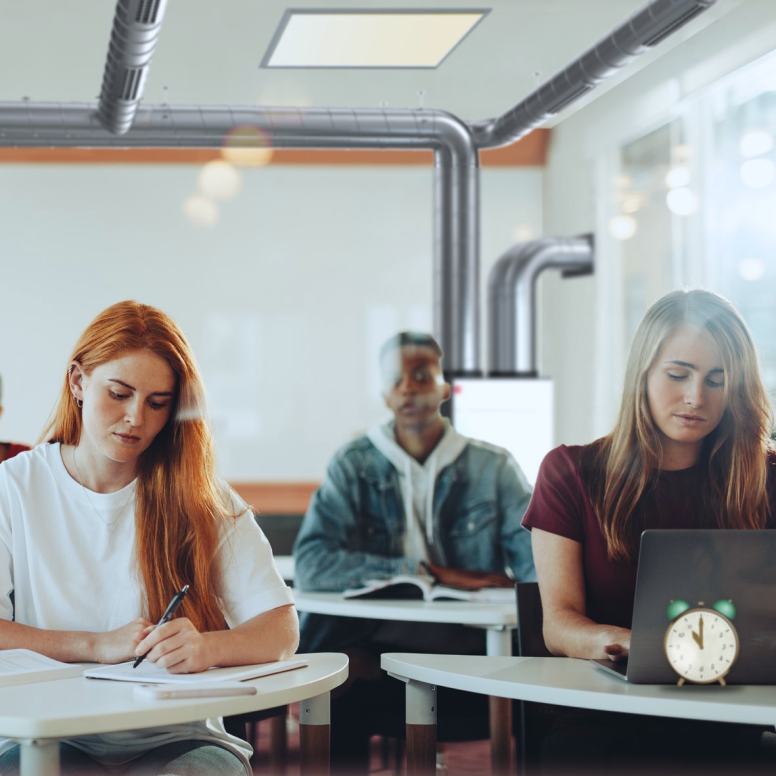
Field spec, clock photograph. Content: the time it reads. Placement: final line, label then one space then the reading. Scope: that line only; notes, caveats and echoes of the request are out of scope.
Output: 11:00
